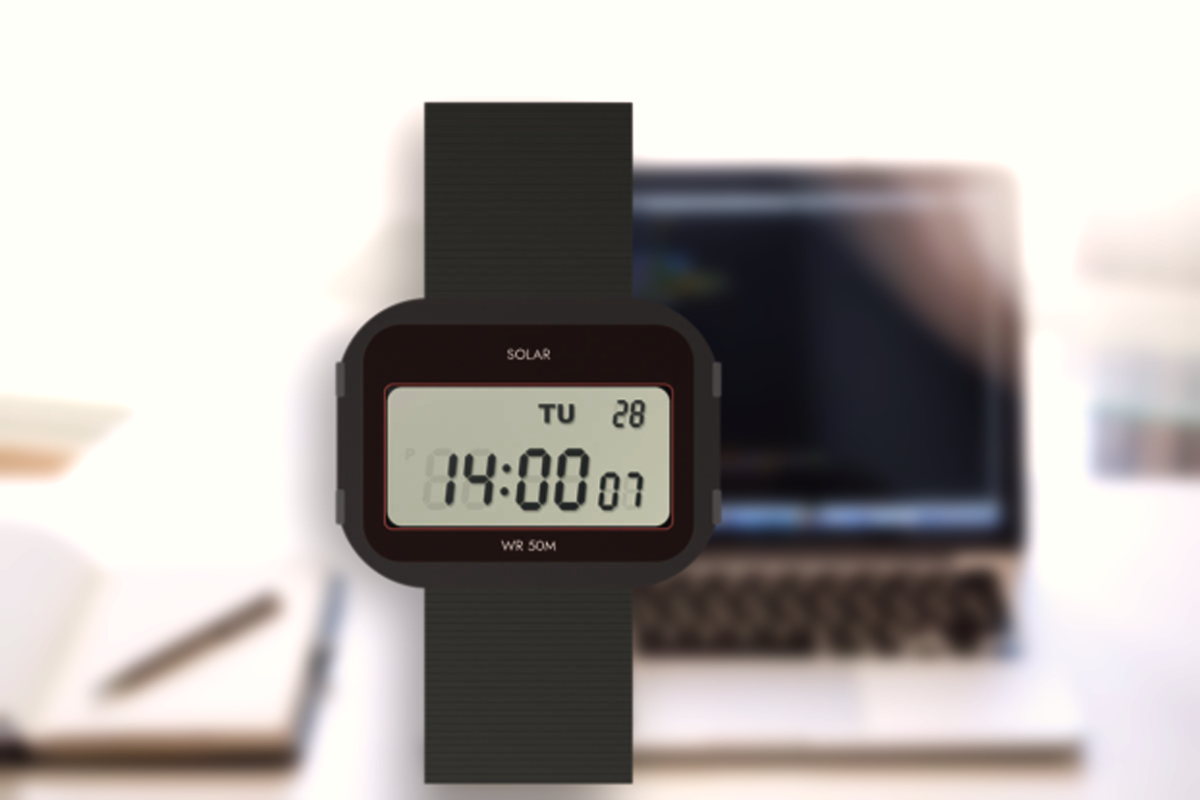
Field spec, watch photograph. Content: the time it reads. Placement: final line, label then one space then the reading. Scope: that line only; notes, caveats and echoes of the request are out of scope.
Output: 14:00:07
